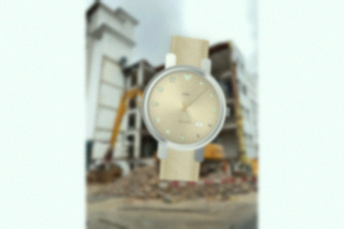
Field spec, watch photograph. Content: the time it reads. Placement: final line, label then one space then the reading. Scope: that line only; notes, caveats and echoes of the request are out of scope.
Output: 5:07
